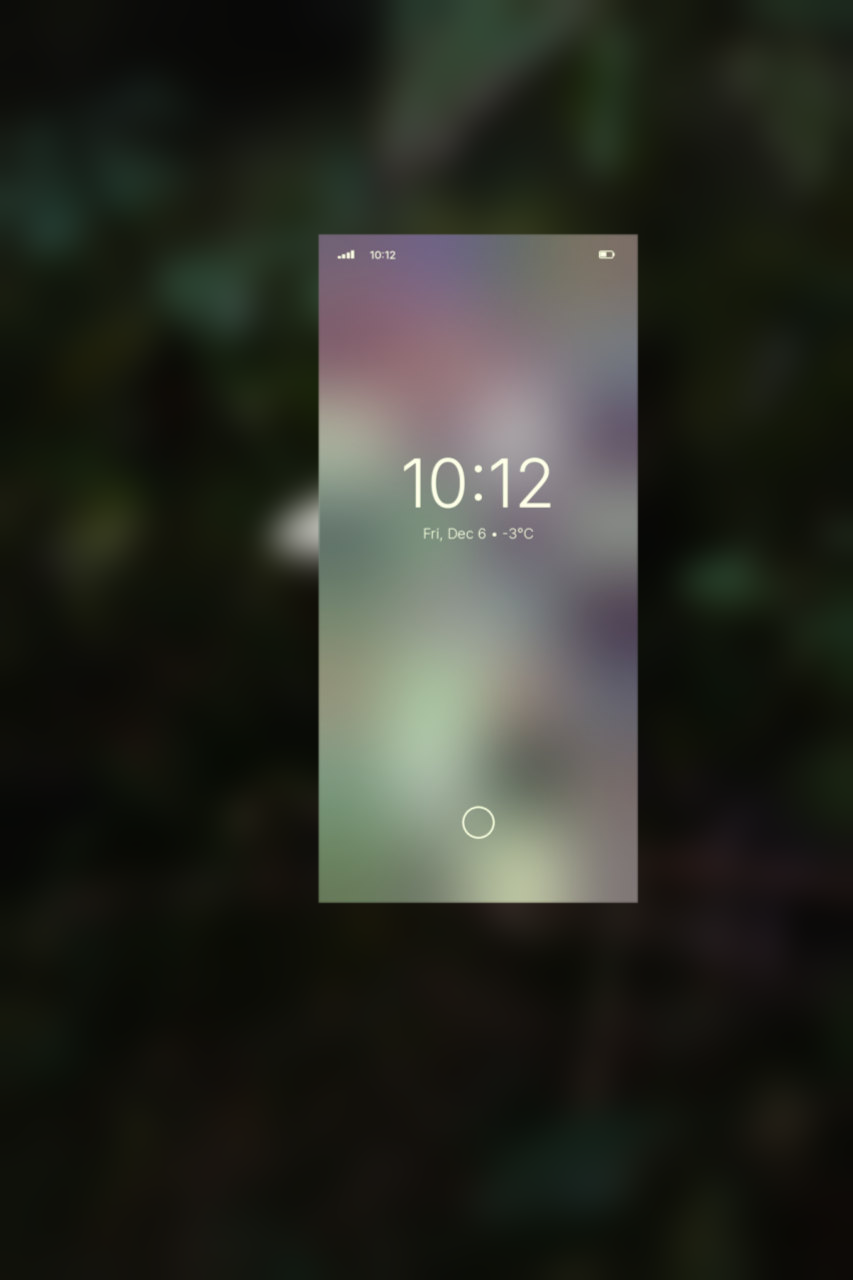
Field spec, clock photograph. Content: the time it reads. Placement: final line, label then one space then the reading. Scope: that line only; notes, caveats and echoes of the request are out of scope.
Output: 10:12
